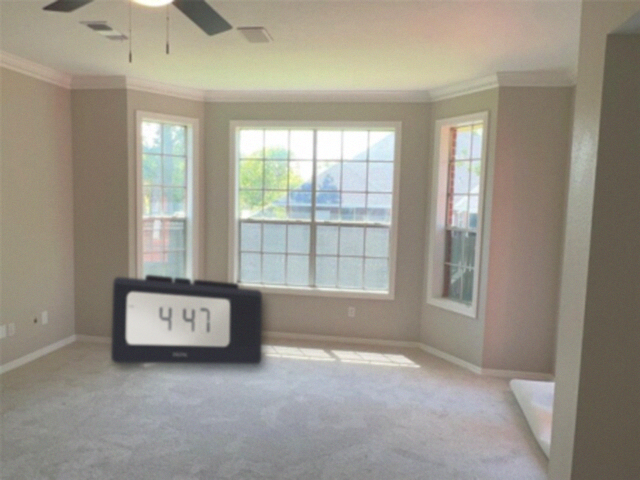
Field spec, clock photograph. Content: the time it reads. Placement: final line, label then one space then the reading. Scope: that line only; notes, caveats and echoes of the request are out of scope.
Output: 4:47
